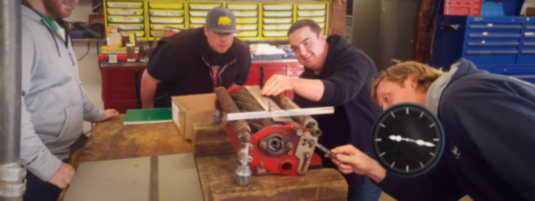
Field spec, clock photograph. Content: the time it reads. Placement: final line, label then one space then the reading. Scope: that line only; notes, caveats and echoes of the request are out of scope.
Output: 9:17
